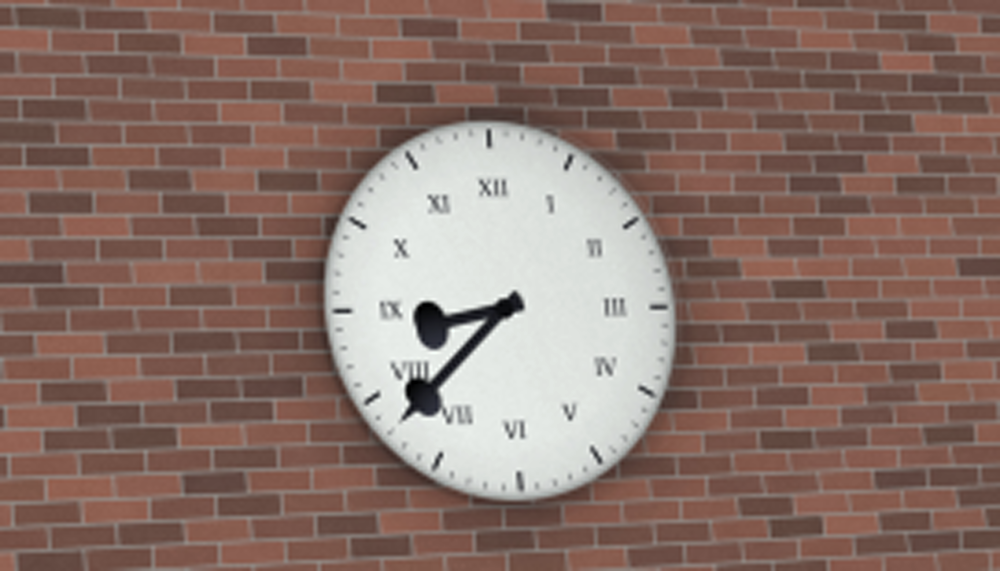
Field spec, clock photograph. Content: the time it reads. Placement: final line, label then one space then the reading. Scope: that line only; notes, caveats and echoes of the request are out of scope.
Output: 8:38
